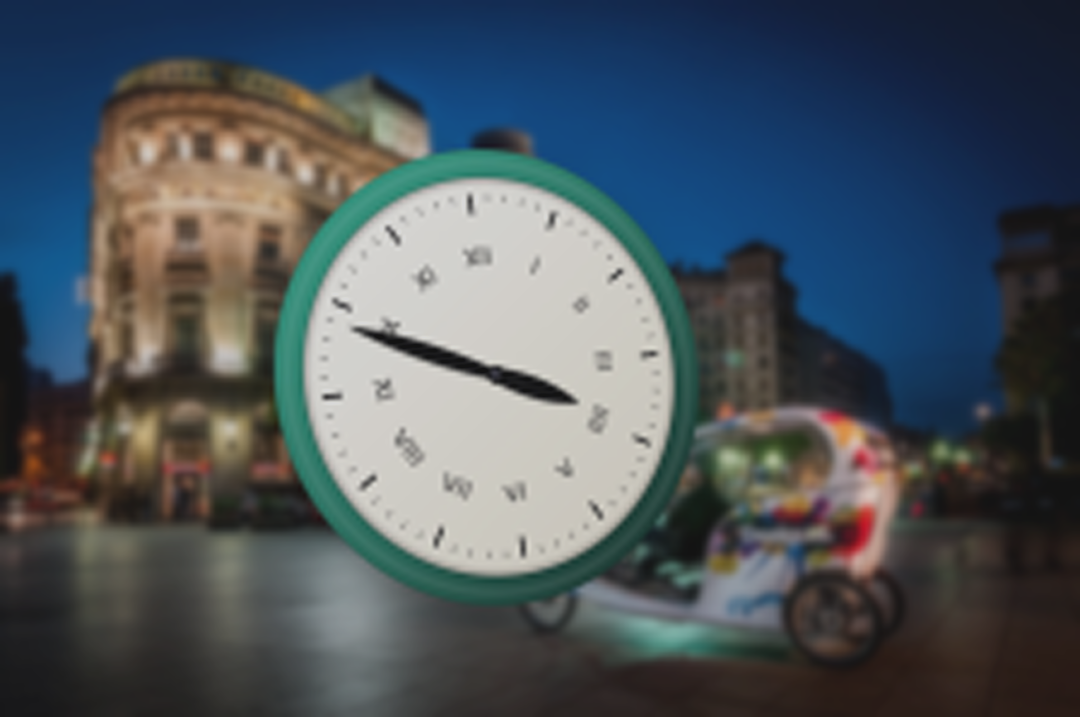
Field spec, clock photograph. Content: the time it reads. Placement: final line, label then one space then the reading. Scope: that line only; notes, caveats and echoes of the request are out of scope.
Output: 3:49
